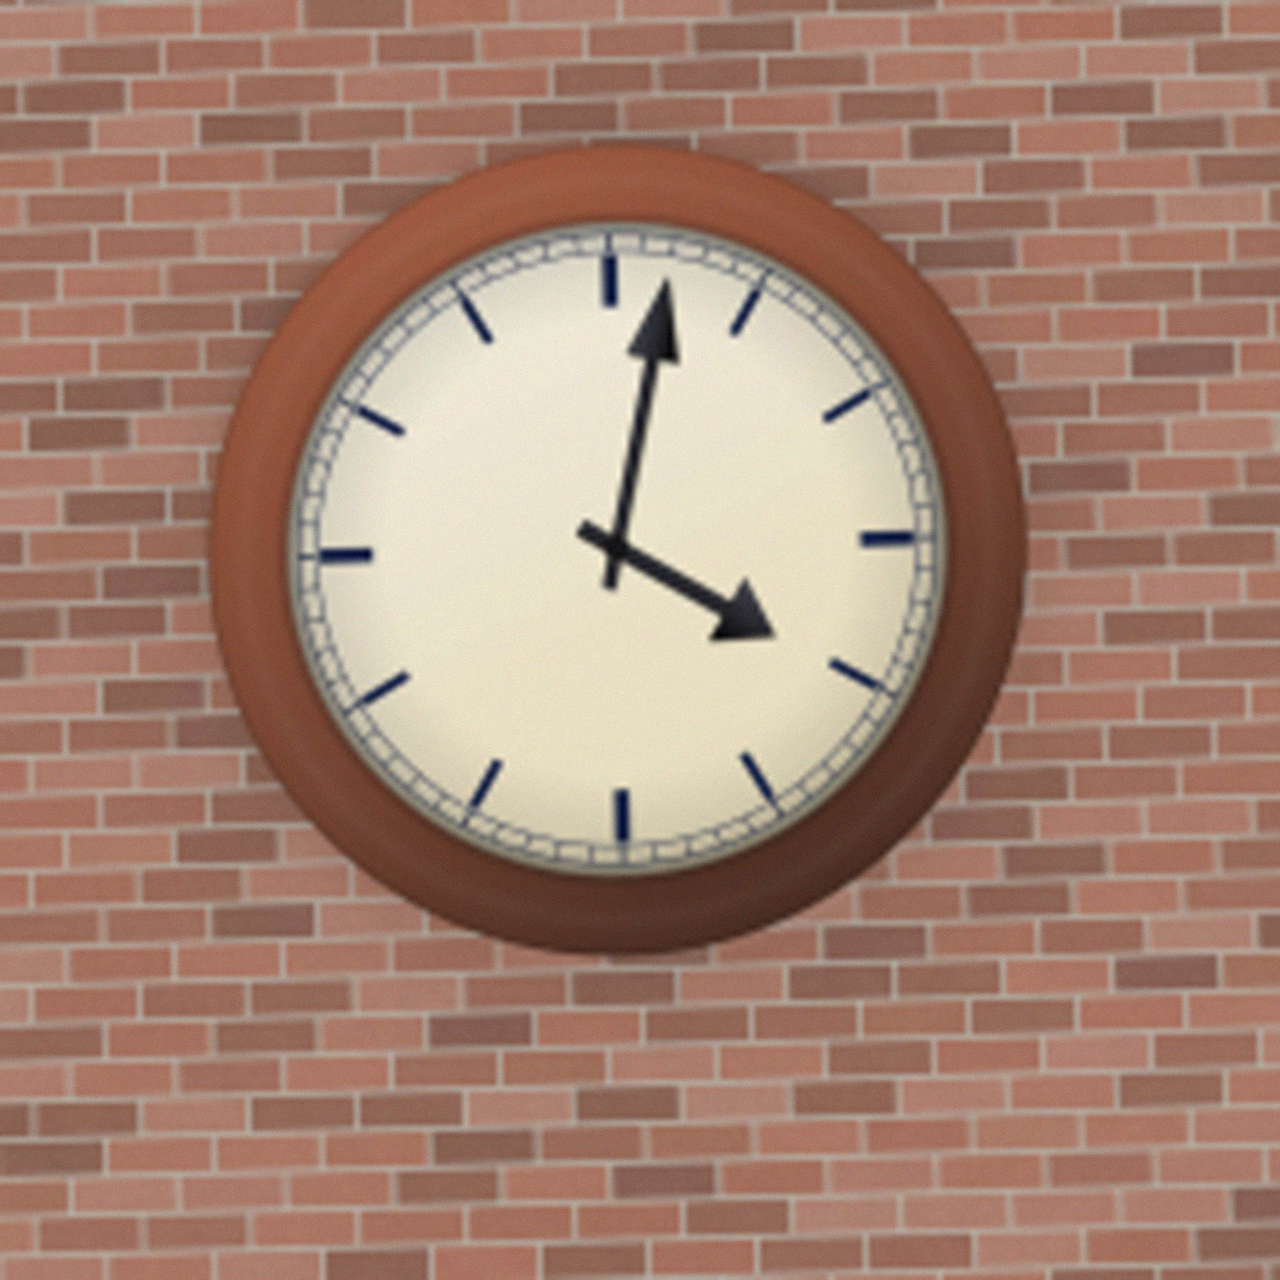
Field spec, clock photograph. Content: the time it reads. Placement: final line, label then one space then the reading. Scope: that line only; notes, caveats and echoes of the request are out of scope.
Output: 4:02
